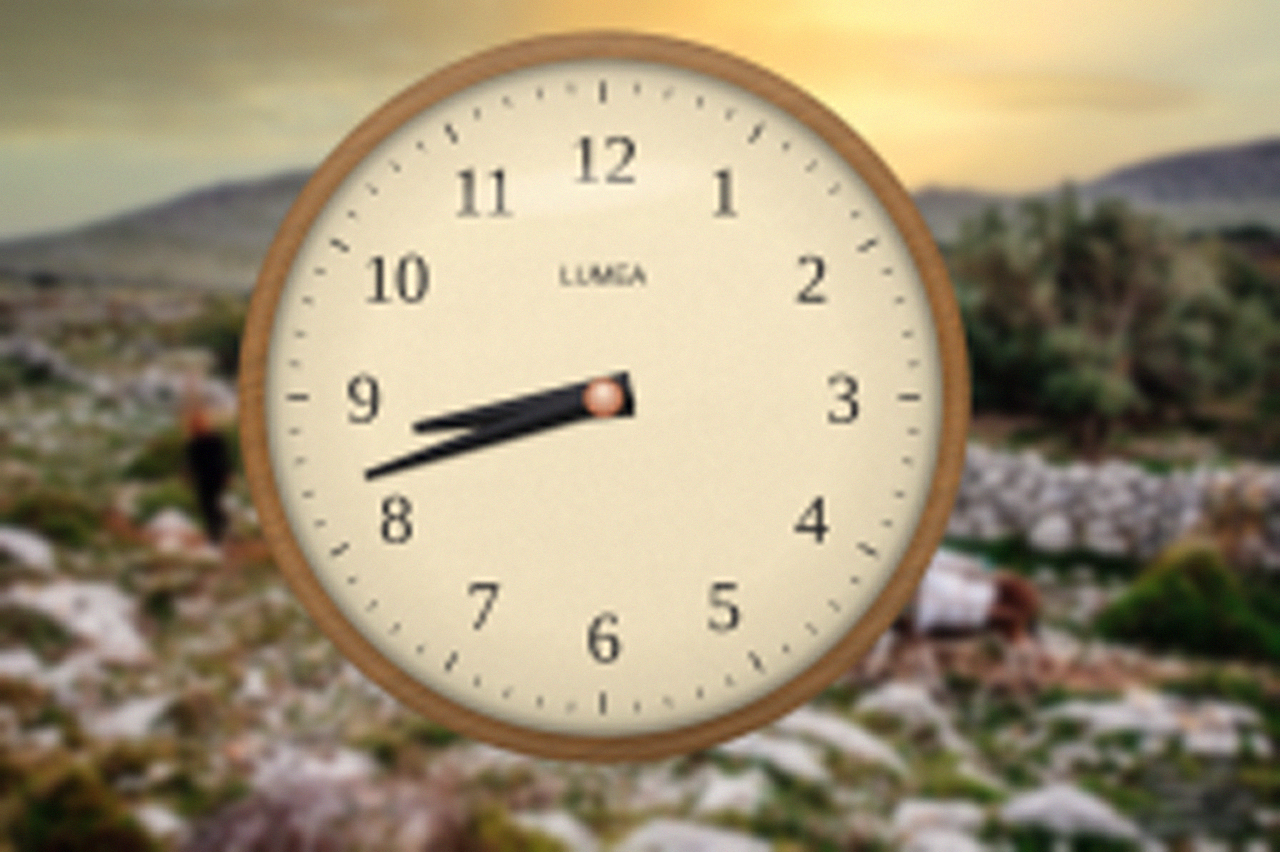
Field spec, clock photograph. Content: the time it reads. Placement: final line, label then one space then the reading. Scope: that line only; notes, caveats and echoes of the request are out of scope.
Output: 8:42
